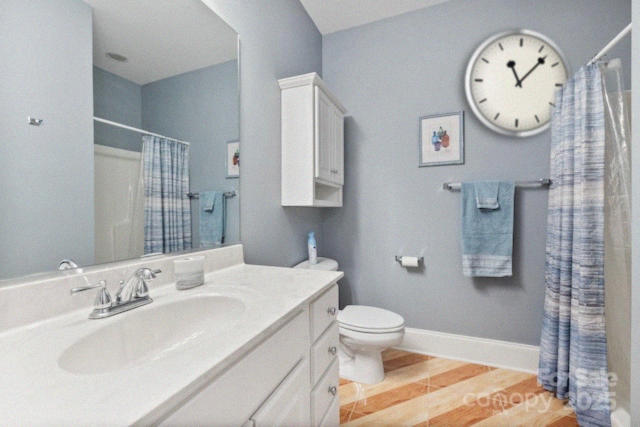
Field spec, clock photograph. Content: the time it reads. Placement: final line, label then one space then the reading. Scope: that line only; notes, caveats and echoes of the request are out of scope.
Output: 11:07
